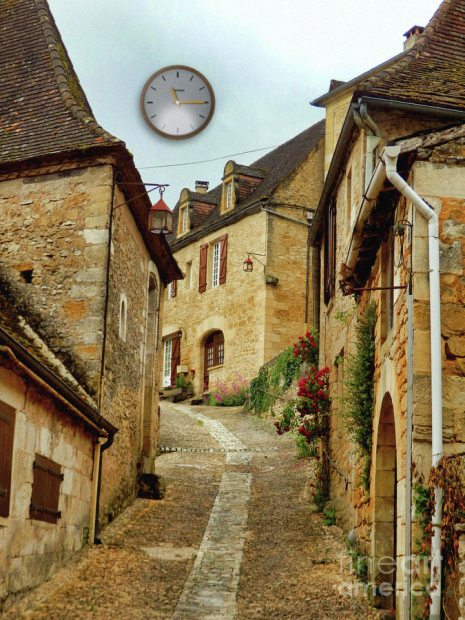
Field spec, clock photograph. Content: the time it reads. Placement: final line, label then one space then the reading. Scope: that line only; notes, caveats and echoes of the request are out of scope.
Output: 11:15
